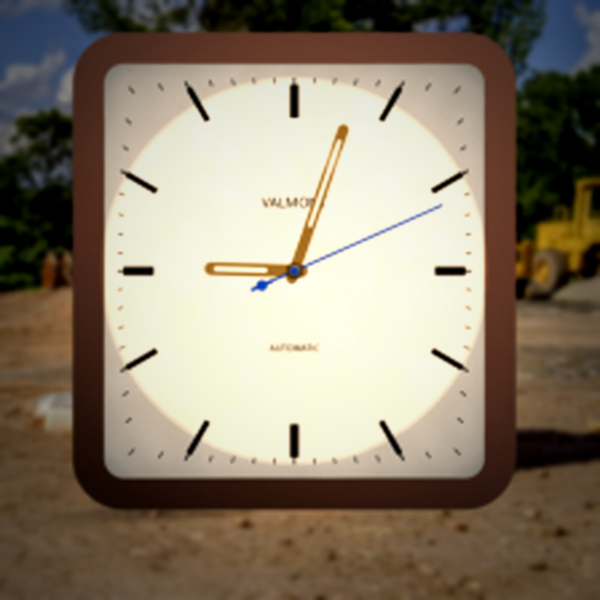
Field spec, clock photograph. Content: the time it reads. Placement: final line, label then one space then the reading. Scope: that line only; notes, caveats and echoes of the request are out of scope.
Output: 9:03:11
